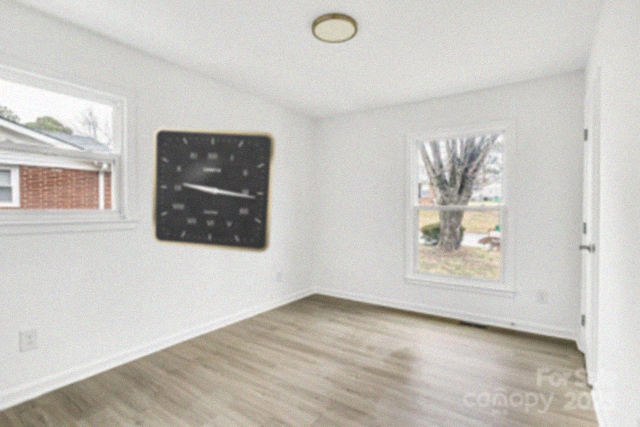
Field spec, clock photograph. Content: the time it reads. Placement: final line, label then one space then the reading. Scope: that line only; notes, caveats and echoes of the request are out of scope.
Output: 9:16
